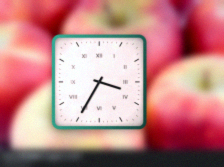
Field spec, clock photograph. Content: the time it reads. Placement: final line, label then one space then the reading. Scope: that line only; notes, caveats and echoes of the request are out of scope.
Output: 3:35
